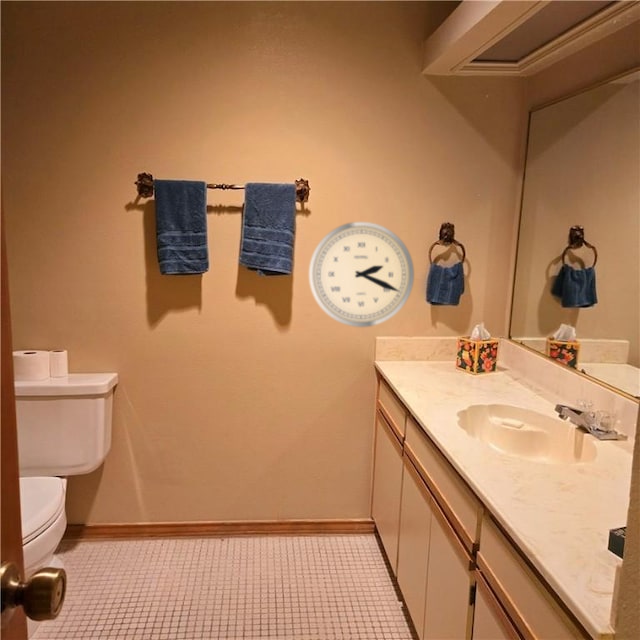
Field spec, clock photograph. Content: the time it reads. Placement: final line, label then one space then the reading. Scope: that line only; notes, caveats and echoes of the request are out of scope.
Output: 2:19
